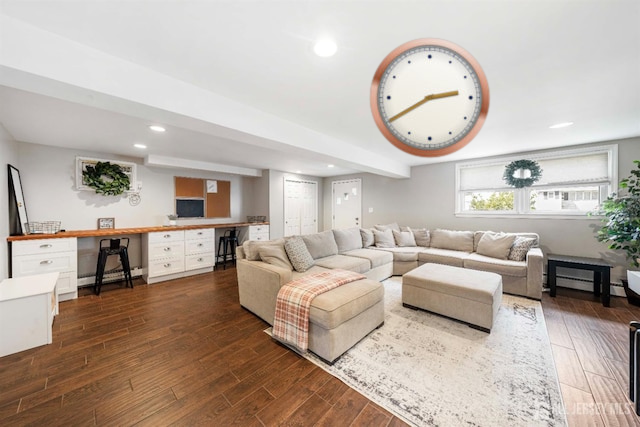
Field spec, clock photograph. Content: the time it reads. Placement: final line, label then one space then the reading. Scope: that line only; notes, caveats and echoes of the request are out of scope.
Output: 2:40
